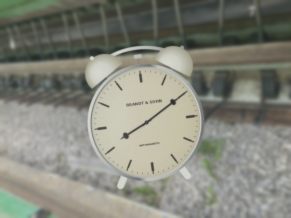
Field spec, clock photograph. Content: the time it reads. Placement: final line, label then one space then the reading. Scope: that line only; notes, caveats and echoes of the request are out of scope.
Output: 8:10
